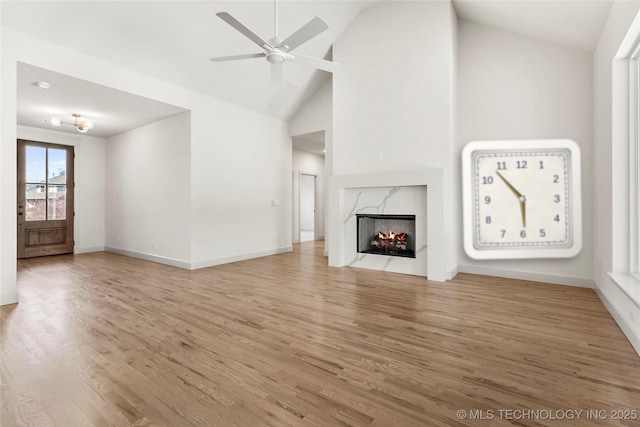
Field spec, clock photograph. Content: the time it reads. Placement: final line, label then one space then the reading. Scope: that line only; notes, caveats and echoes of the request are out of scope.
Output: 5:53
